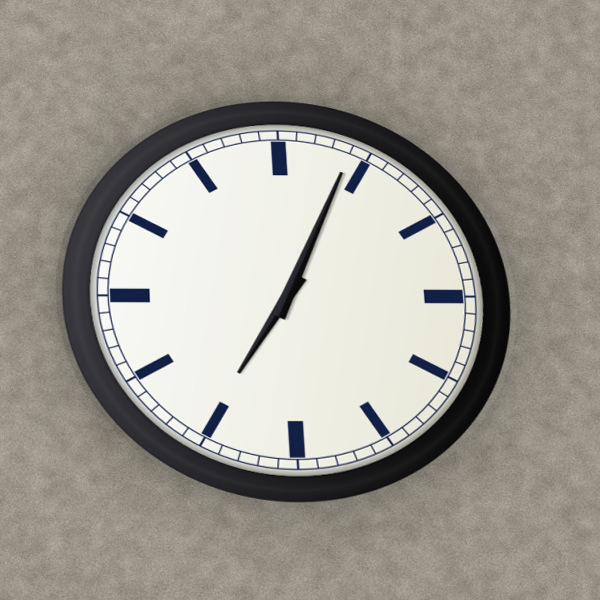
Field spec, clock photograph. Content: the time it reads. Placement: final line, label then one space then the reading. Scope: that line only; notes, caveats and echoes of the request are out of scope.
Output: 7:04
